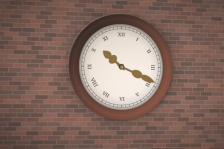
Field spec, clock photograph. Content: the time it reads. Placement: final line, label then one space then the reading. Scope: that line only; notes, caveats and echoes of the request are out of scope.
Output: 10:19
